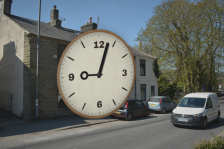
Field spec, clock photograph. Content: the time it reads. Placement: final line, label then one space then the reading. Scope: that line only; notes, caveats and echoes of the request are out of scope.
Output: 9:03
